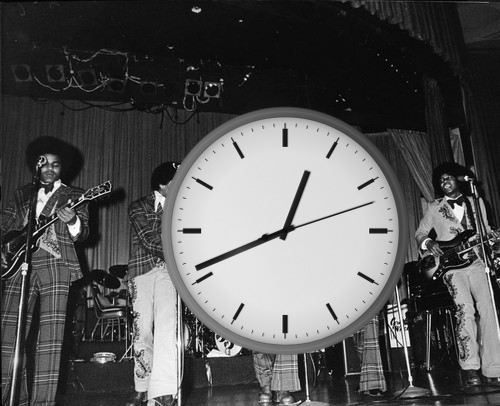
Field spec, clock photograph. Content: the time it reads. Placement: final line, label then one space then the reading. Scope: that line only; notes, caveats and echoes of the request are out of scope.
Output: 12:41:12
